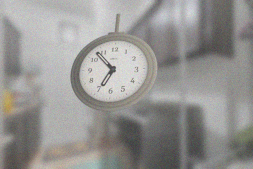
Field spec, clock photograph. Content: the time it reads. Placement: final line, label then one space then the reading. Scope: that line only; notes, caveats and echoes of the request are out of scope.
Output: 6:53
